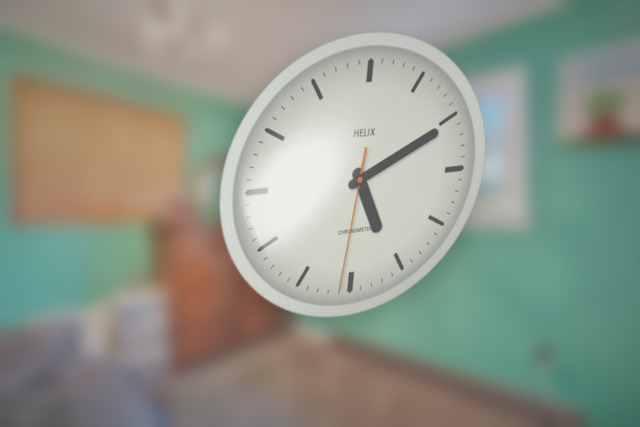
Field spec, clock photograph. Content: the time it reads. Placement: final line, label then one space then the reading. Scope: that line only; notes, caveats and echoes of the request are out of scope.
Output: 5:10:31
